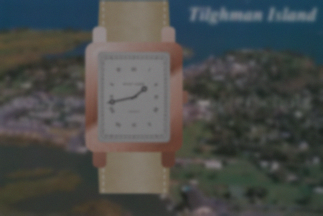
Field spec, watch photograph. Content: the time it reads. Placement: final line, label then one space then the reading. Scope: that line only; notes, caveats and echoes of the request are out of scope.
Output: 1:43
